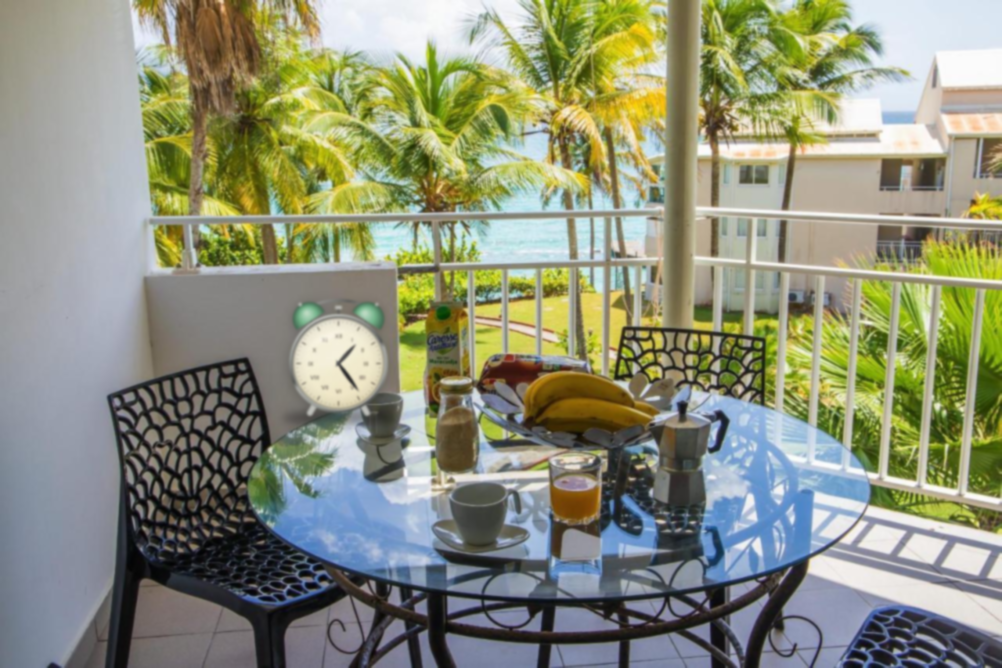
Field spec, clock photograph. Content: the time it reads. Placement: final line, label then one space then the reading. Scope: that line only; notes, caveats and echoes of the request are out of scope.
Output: 1:24
